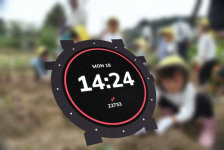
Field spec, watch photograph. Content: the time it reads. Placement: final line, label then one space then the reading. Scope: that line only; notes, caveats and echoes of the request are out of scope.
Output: 14:24
